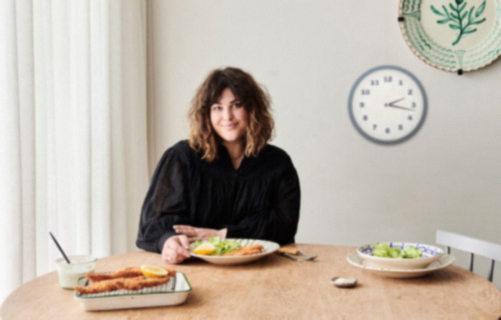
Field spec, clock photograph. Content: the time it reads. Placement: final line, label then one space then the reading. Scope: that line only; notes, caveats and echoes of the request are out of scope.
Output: 2:17
